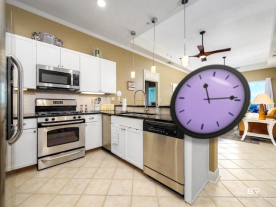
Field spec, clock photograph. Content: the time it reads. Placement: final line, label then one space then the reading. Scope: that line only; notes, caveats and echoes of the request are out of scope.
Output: 11:14
